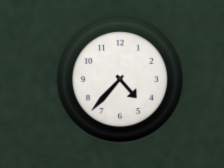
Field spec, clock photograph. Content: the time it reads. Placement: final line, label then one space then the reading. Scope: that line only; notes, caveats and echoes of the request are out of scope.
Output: 4:37
